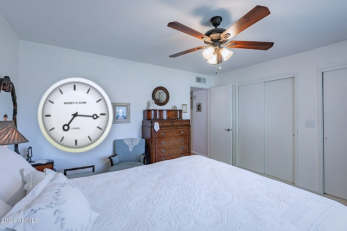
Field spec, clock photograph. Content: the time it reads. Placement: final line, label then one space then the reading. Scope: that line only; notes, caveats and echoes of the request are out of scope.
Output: 7:16
